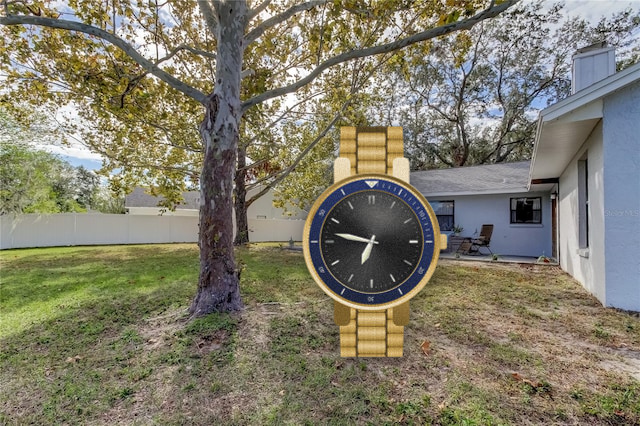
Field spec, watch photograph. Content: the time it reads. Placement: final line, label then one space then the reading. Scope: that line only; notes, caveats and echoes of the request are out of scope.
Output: 6:47
